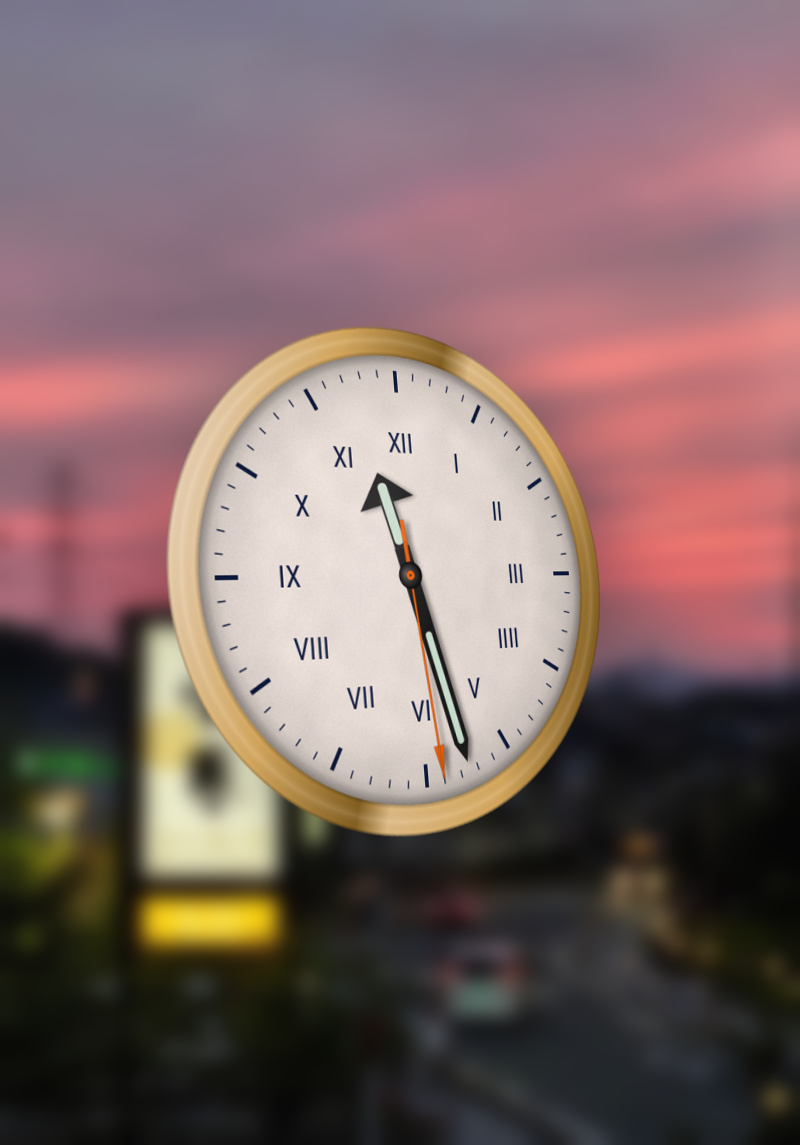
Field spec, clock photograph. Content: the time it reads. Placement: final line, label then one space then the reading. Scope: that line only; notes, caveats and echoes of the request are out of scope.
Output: 11:27:29
